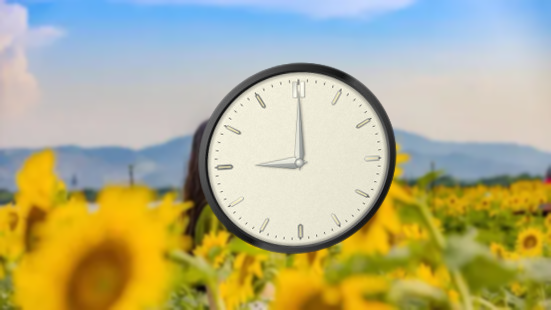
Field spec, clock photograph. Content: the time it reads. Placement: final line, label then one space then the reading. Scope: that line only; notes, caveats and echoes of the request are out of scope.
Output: 9:00
